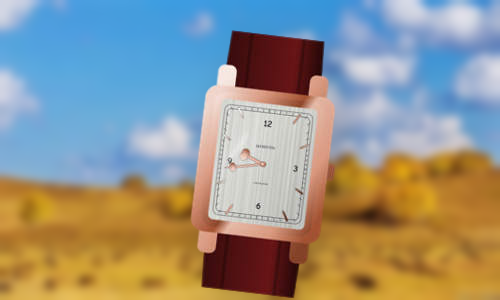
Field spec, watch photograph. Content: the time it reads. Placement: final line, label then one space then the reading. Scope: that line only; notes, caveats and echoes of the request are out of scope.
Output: 9:43
